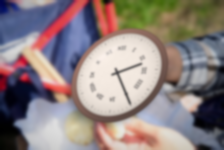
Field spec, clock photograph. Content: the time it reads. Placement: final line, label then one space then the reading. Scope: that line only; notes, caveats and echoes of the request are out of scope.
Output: 2:25
